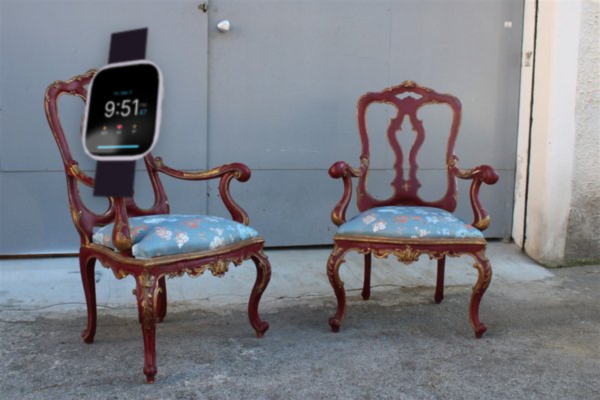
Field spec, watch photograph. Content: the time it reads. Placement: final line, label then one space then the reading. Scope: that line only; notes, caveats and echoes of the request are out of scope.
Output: 9:51
